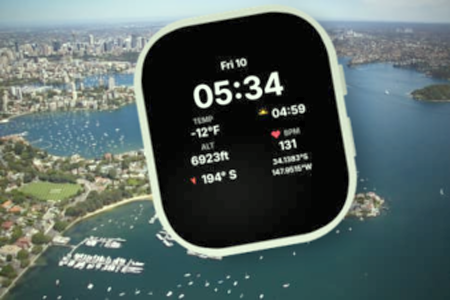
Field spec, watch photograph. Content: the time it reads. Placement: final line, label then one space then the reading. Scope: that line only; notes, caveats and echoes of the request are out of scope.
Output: 5:34
